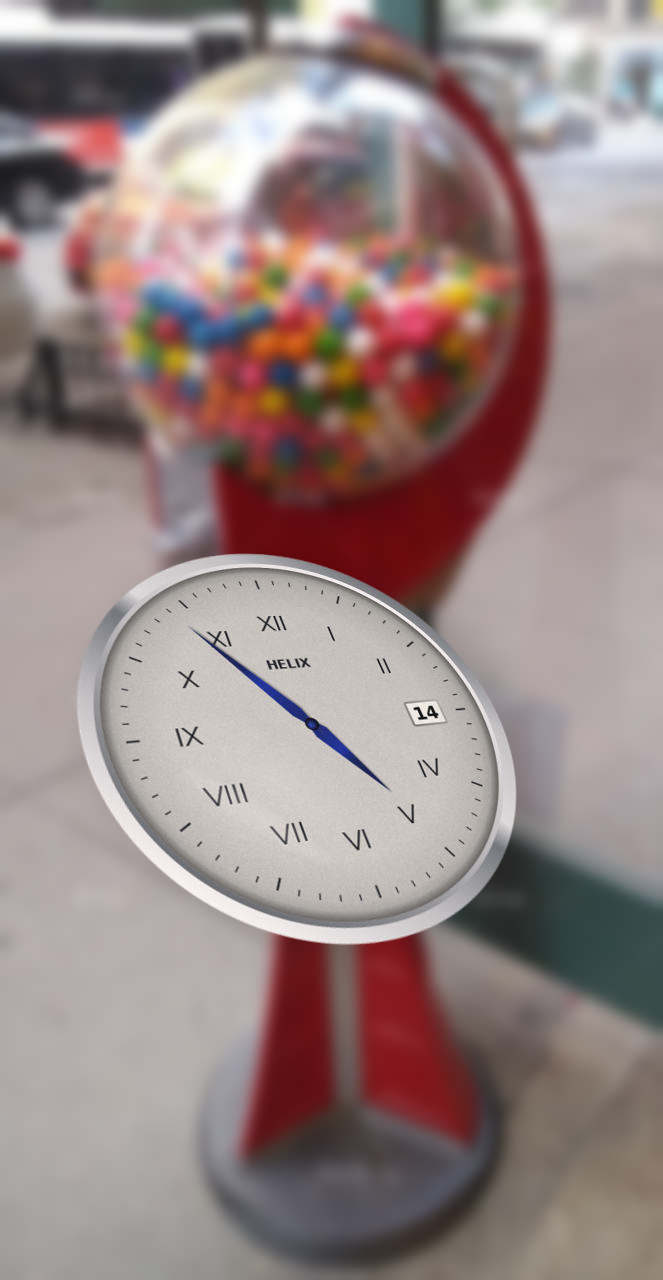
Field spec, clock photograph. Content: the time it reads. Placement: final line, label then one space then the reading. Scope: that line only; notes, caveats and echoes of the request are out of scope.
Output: 4:54
